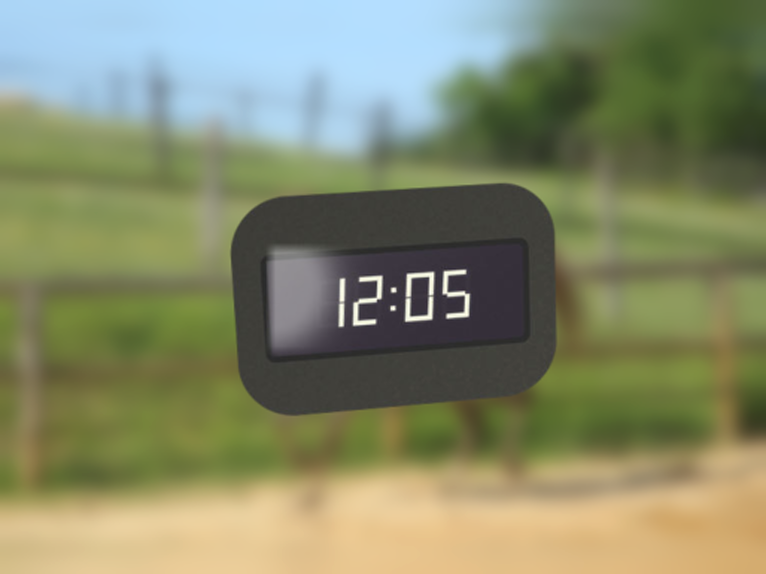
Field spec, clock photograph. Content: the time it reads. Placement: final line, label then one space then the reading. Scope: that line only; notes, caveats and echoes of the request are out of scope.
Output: 12:05
